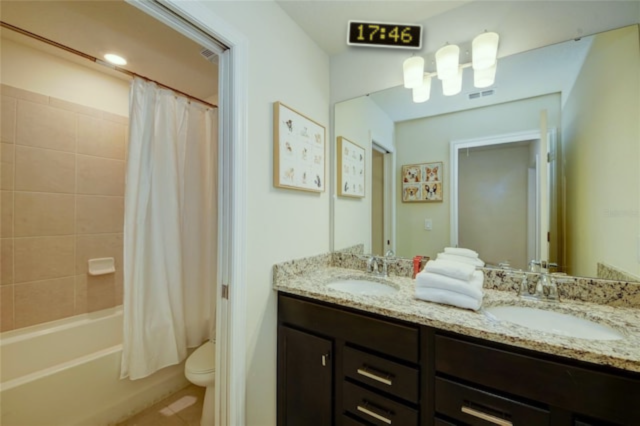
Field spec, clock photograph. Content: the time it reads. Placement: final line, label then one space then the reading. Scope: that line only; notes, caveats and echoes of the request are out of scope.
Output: 17:46
